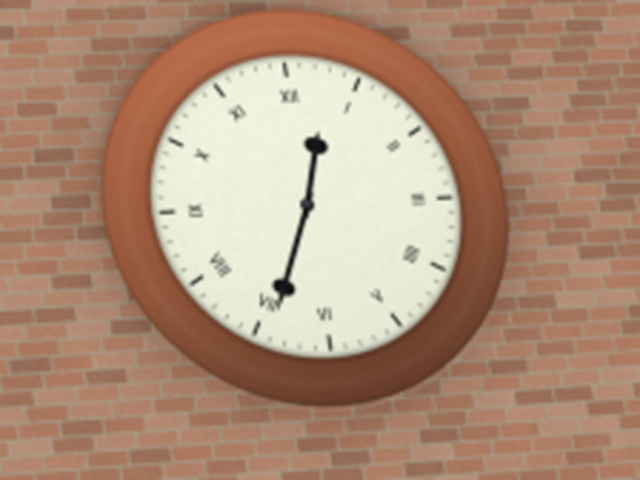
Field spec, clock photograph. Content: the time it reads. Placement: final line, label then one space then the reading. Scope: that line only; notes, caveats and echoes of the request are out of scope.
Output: 12:34
